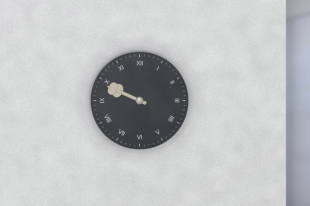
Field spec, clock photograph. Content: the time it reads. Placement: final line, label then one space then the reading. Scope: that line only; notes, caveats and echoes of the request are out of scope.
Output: 9:49
